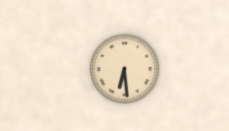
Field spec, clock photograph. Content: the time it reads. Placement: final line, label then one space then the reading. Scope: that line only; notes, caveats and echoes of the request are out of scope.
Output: 6:29
